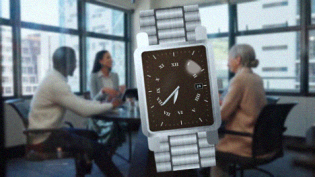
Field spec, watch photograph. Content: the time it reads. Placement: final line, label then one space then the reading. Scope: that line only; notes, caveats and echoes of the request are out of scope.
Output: 6:38
